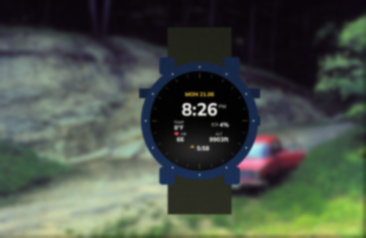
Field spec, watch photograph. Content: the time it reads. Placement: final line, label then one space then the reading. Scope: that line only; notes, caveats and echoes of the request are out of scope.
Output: 8:26
